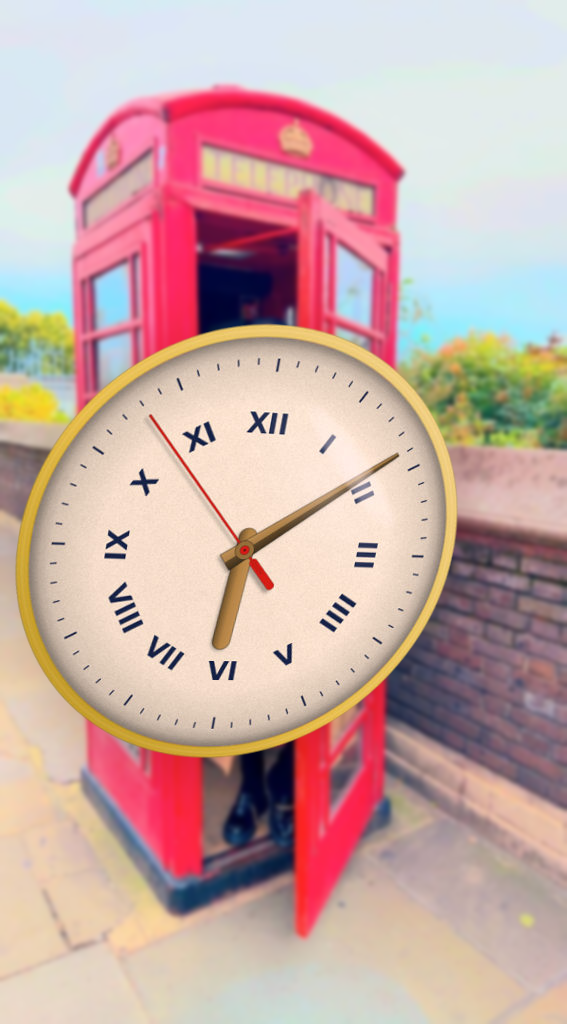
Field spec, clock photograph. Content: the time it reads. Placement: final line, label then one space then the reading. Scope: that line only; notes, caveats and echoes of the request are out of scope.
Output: 6:08:53
